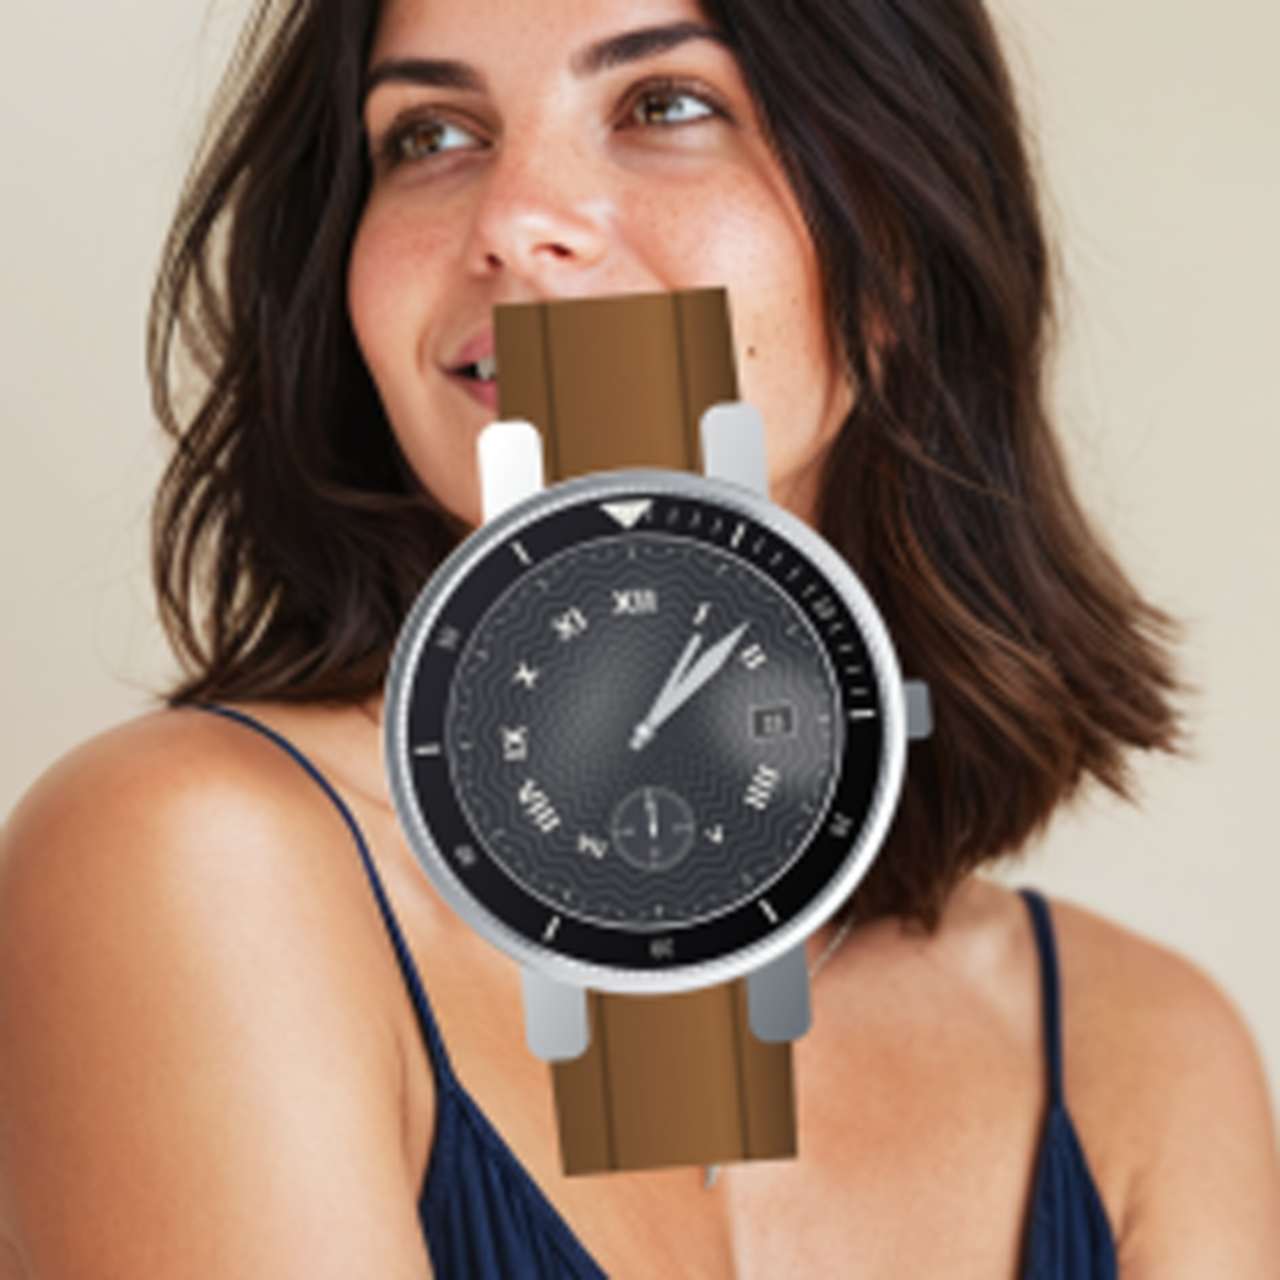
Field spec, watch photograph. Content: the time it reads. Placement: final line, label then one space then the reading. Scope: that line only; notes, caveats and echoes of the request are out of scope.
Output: 1:08
